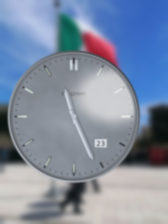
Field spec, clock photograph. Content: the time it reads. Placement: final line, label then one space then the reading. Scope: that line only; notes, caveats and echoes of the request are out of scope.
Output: 11:26
